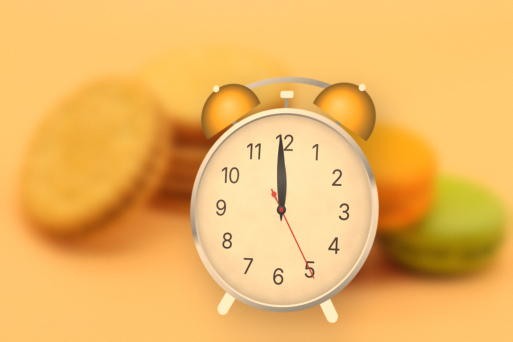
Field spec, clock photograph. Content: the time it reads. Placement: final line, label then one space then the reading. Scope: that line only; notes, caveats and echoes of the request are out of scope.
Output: 11:59:25
